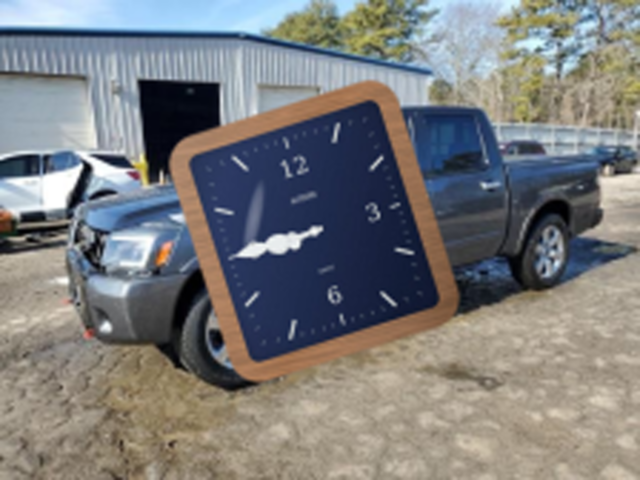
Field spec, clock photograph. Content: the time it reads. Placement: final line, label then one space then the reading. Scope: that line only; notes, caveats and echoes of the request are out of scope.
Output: 8:45
